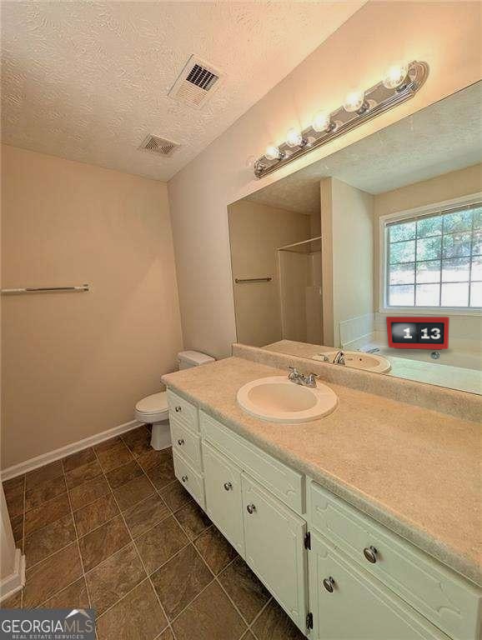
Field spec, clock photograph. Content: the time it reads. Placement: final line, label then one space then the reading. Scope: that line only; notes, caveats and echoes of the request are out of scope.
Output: 1:13
